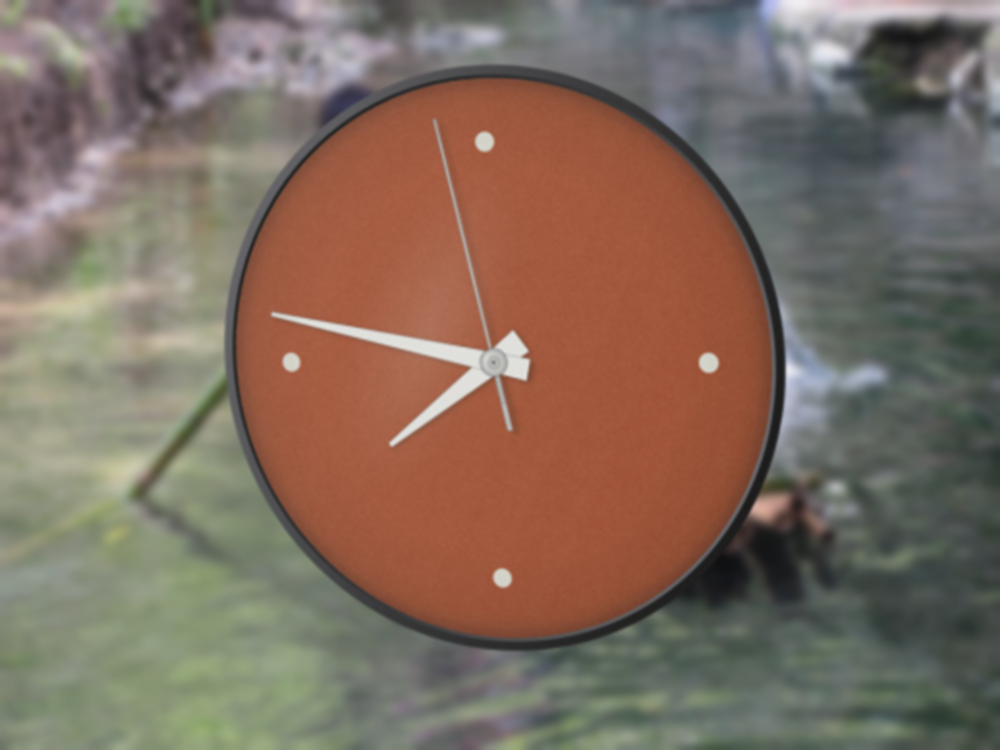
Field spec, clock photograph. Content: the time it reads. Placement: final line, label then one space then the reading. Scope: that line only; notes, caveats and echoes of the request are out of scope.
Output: 7:46:58
